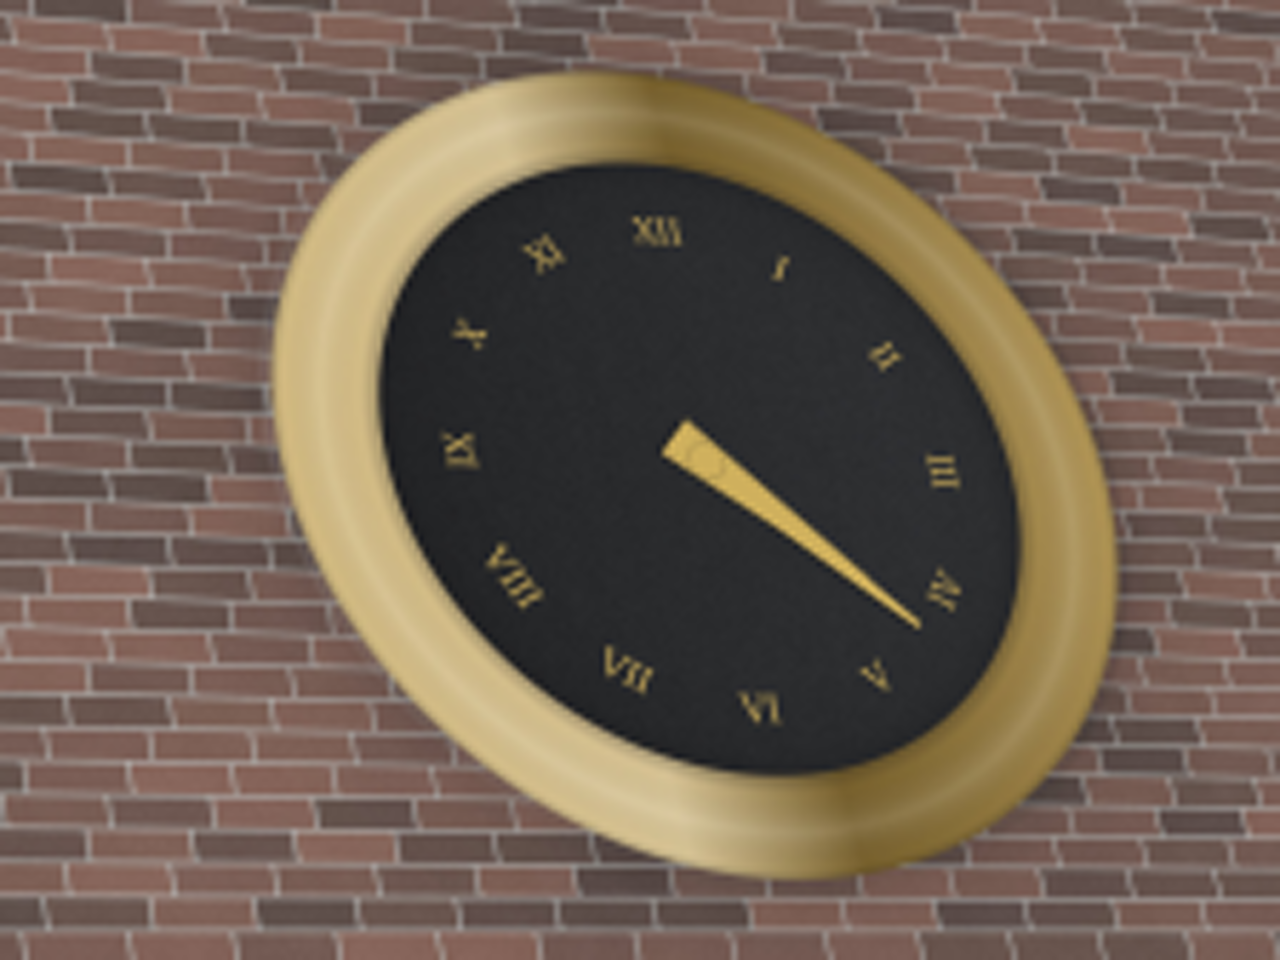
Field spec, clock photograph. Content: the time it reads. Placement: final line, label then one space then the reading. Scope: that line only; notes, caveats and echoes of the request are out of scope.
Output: 4:22
